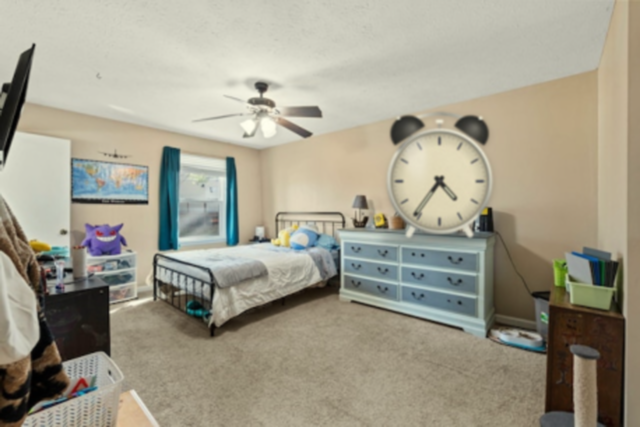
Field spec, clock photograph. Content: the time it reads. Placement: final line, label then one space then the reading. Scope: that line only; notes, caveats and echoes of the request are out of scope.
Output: 4:36
